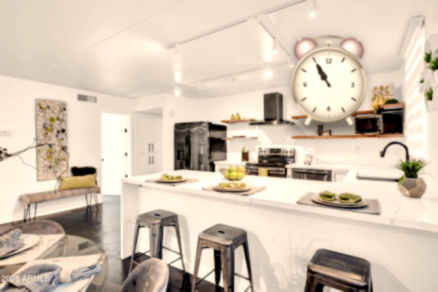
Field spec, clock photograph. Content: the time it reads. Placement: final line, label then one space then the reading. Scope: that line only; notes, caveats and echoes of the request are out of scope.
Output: 10:55
